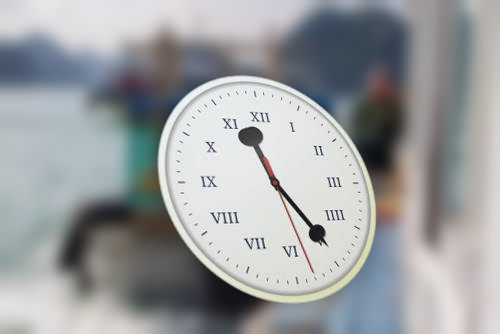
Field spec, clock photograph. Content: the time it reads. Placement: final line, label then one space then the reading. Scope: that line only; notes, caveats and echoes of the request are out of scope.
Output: 11:24:28
